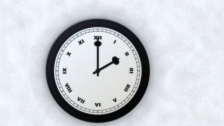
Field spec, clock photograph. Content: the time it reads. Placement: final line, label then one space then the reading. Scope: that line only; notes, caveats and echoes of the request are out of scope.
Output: 2:00
